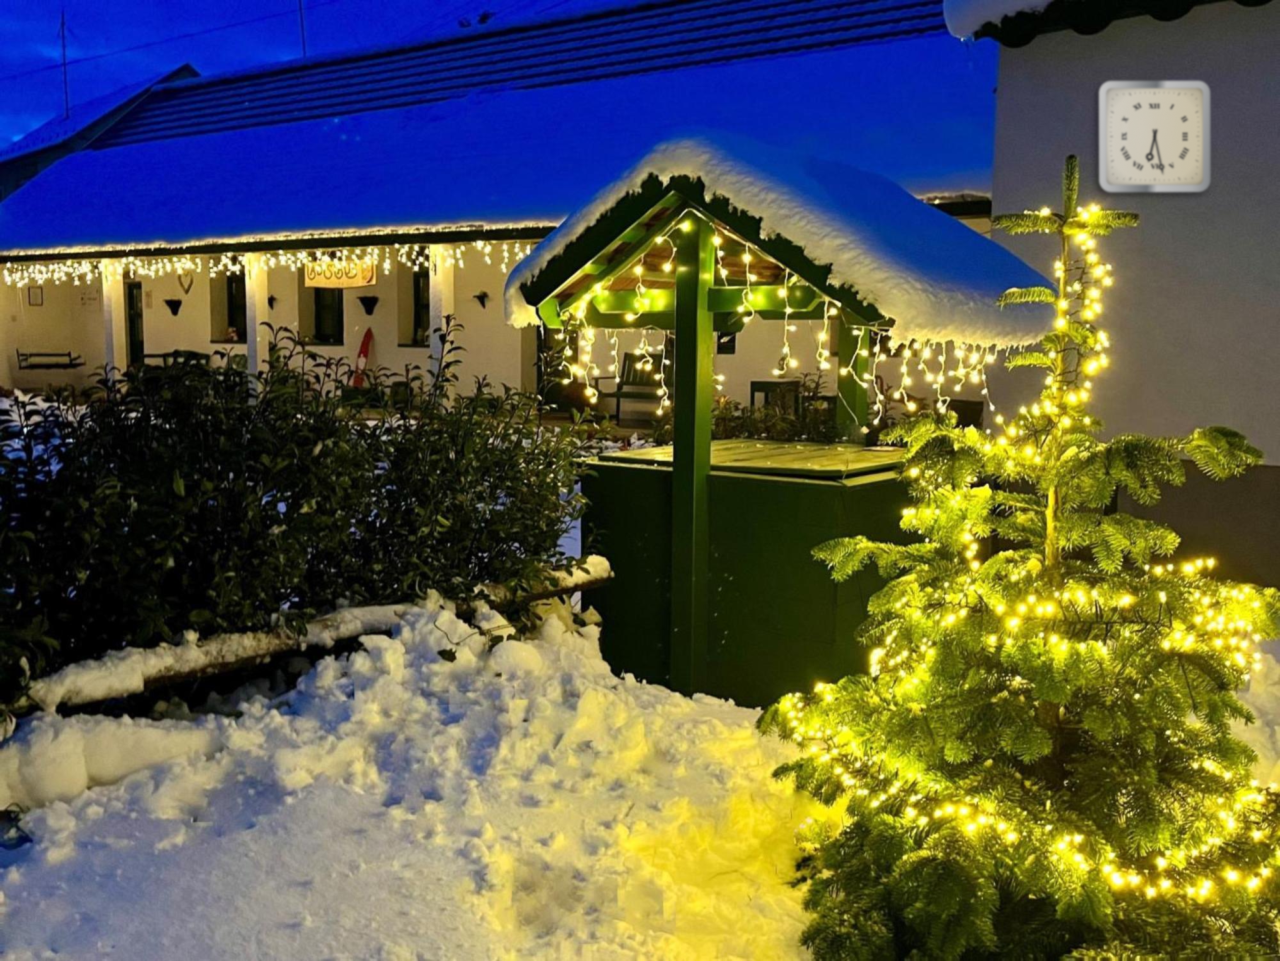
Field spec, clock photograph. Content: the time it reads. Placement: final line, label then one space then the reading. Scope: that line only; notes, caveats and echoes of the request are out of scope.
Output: 6:28
